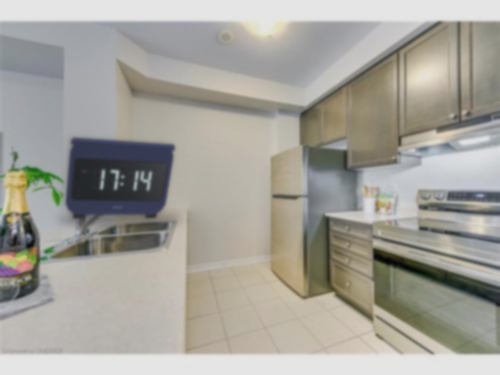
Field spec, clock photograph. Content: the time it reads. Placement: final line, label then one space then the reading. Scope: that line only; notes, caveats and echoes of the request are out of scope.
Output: 17:14
